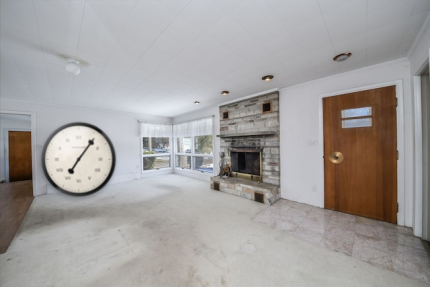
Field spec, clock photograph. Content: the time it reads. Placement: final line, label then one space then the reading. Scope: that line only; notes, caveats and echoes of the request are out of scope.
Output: 7:06
